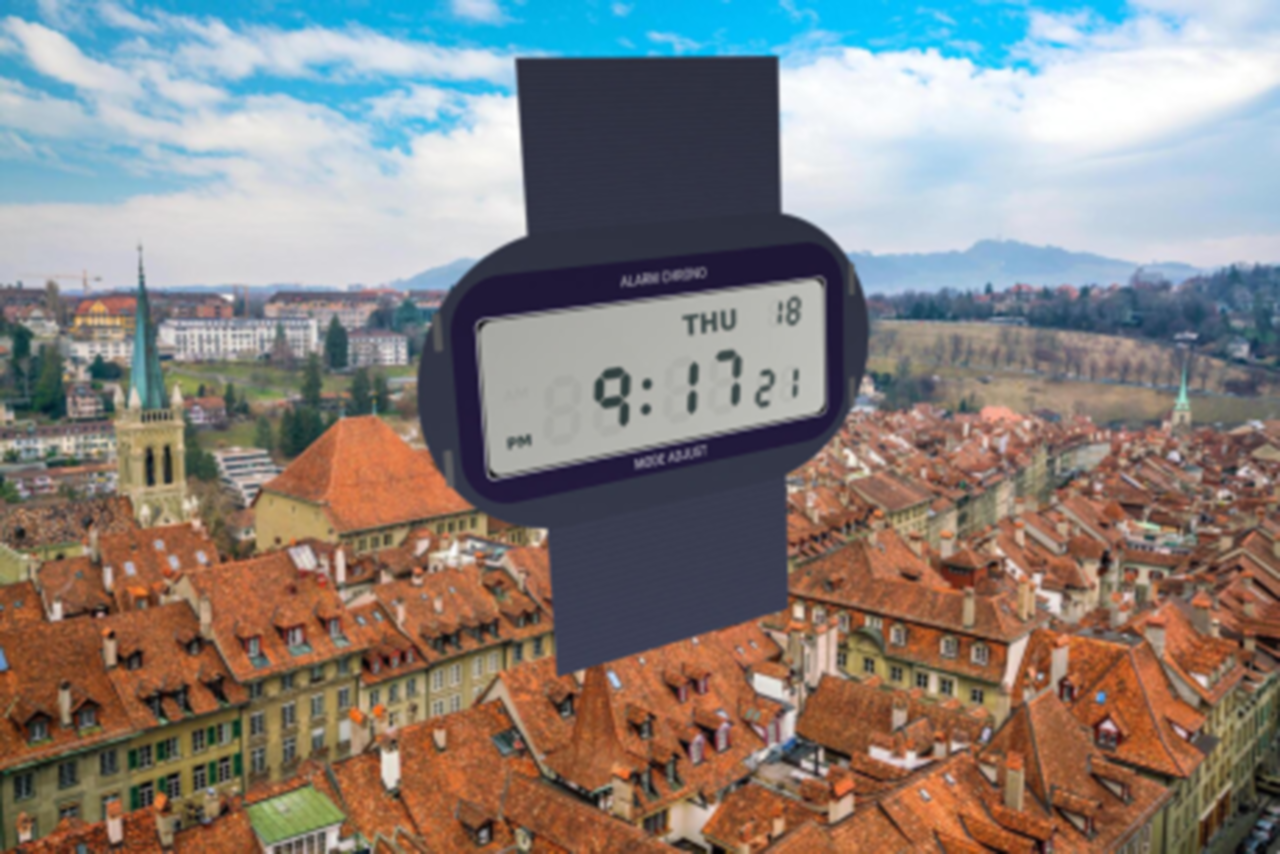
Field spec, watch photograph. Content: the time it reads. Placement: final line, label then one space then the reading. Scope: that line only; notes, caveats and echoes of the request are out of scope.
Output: 9:17:21
